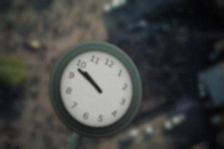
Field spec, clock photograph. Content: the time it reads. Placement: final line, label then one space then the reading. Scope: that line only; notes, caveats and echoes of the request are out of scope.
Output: 9:48
